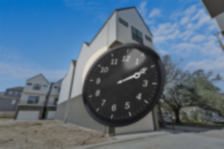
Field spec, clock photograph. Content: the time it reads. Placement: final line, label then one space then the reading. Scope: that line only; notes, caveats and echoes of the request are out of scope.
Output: 2:10
